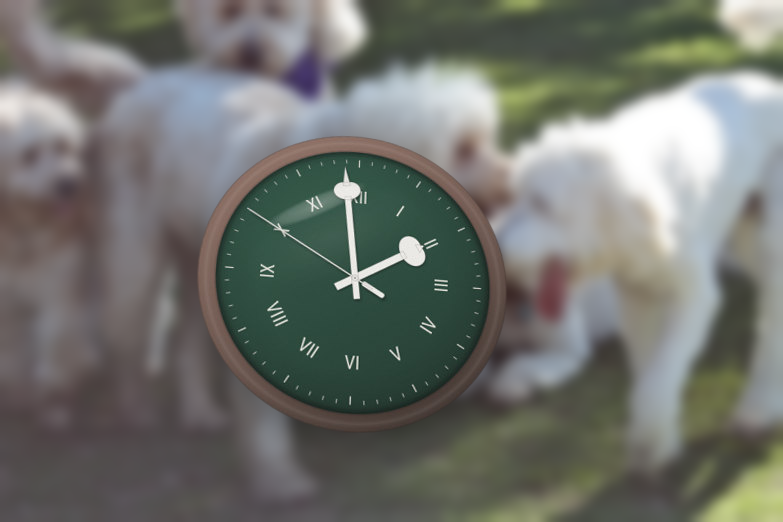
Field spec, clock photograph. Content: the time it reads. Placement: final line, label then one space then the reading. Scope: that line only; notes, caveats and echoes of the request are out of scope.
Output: 1:58:50
